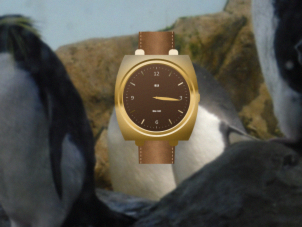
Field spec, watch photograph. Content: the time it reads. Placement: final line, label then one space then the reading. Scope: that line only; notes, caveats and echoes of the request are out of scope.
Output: 3:16
